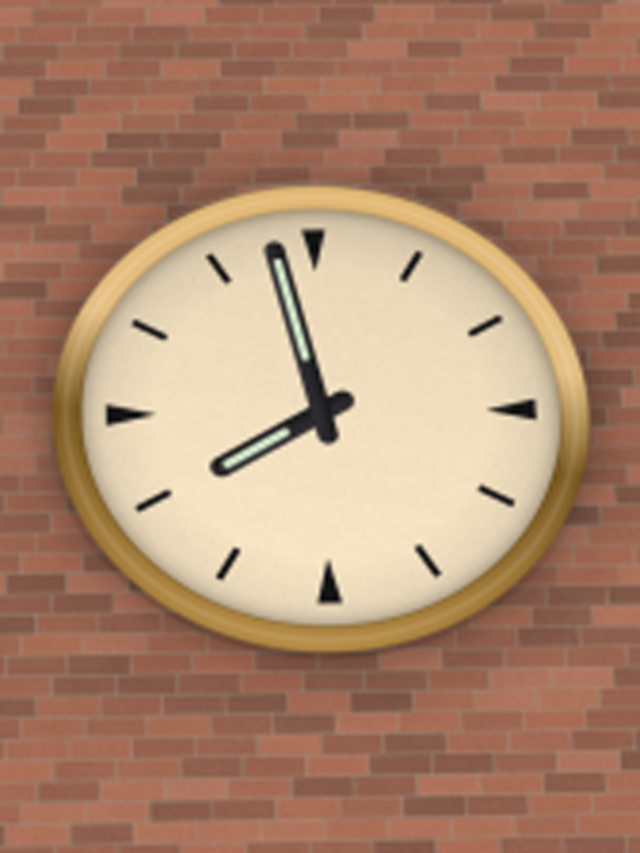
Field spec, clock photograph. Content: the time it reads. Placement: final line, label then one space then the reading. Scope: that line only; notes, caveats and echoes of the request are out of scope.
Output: 7:58
